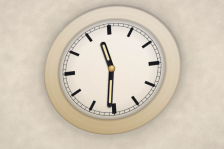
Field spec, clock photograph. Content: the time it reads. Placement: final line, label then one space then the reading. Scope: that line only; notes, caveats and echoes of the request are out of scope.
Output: 11:31
